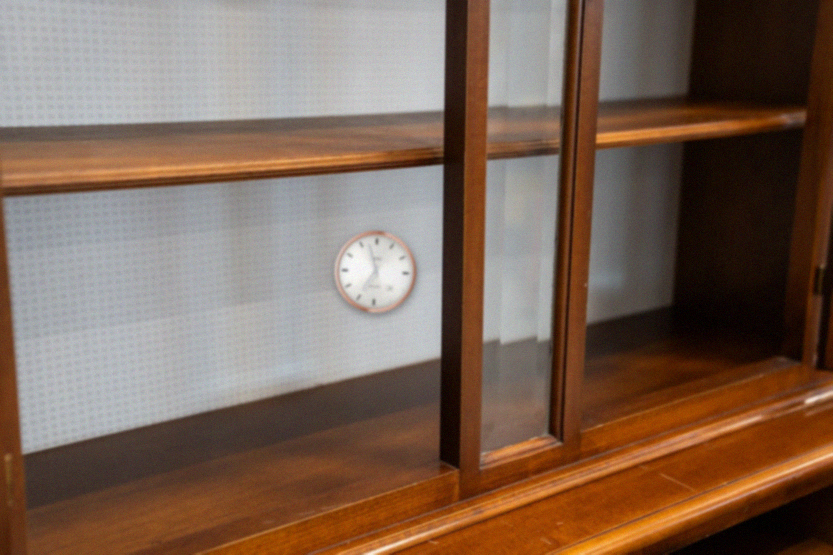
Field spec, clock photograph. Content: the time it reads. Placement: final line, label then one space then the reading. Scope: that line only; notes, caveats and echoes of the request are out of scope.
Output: 6:57
